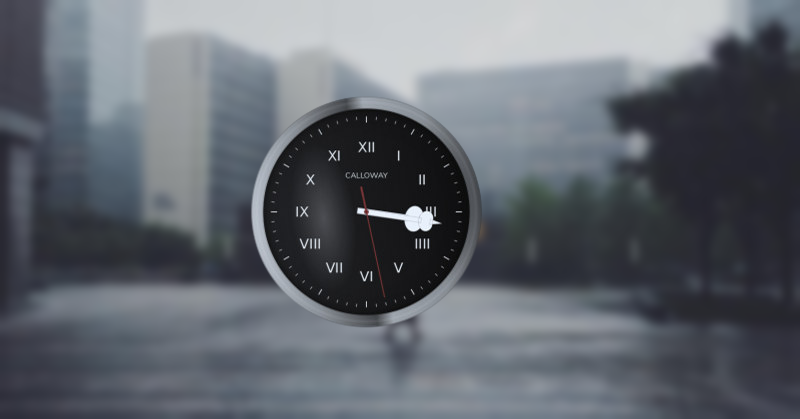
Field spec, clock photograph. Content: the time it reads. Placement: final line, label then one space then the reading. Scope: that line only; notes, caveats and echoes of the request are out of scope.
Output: 3:16:28
